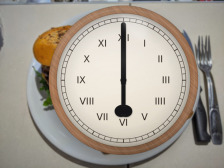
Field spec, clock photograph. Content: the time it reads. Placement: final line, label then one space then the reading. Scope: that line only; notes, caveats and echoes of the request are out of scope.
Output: 6:00
